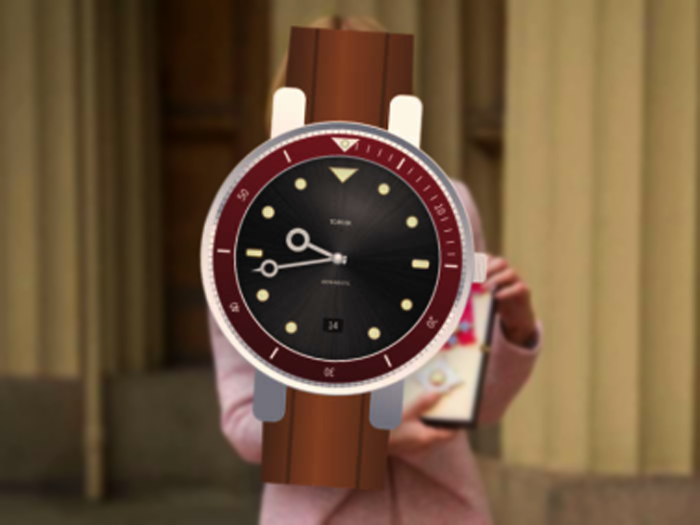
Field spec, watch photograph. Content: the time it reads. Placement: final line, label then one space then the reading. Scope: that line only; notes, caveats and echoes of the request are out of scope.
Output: 9:43
